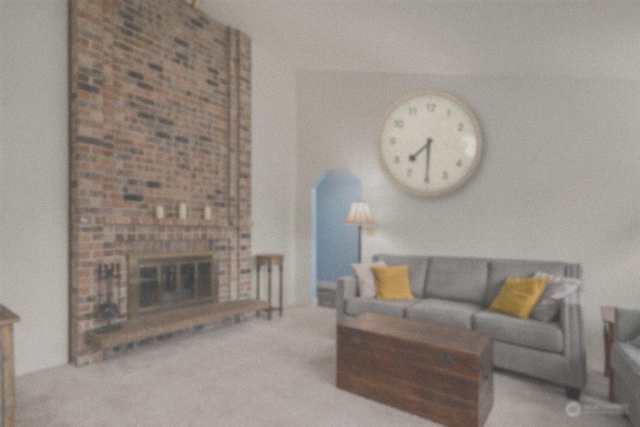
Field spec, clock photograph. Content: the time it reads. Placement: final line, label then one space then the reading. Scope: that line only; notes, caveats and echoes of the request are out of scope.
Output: 7:30
